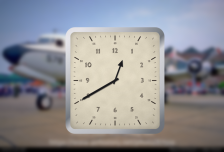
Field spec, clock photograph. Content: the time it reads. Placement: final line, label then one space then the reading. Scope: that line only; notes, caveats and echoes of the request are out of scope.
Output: 12:40
